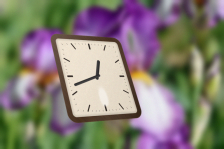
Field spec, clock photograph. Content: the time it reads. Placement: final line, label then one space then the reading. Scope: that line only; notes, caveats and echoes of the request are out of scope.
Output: 12:42
